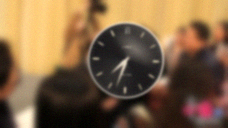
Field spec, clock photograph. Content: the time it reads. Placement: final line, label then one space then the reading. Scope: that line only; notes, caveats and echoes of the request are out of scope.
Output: 7:33
